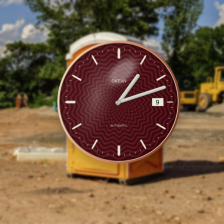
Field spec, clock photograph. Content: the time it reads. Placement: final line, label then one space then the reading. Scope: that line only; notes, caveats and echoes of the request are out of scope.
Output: 1:12
